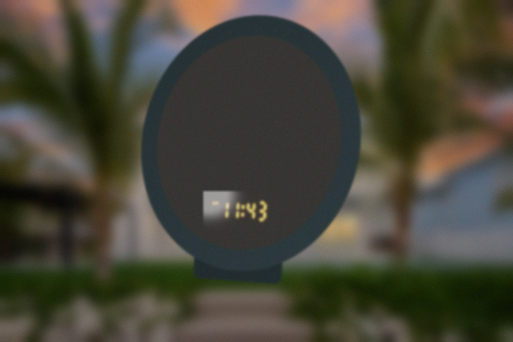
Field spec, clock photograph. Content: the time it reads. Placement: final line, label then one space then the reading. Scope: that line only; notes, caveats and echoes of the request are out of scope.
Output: 11:43
